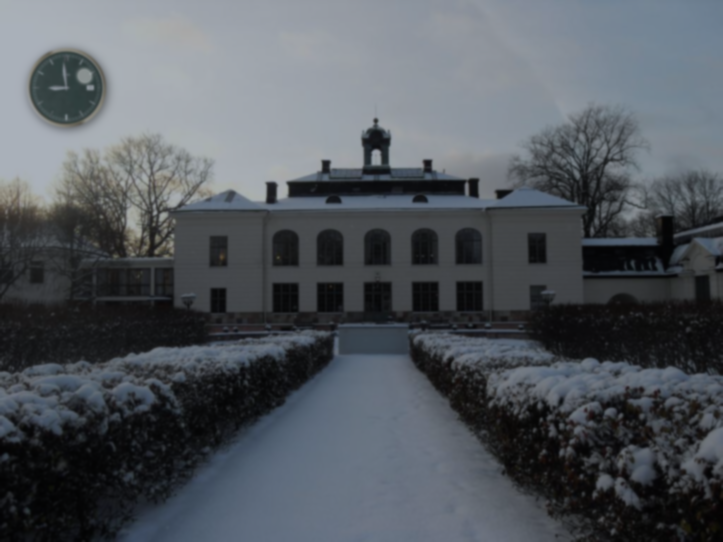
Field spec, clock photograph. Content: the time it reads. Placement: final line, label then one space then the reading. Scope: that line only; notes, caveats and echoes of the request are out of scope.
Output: 8:59
